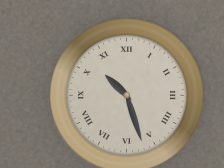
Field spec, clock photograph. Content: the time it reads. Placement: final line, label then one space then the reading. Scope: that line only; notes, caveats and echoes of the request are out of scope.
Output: 10:27
